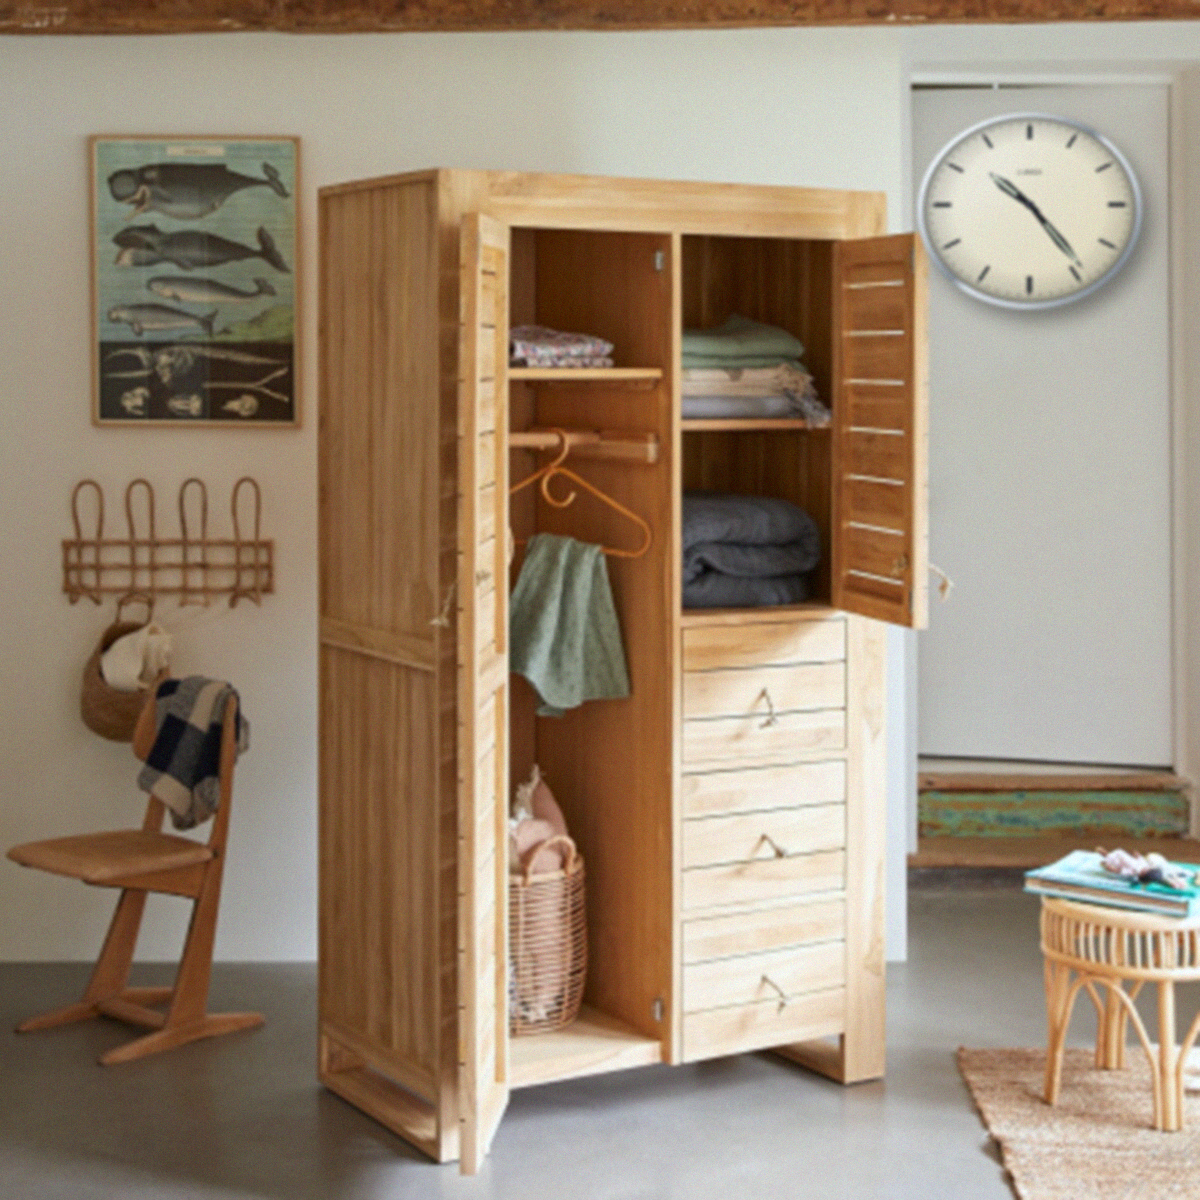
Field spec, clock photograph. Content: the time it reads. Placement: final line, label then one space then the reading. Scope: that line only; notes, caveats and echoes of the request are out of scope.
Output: 10:24
